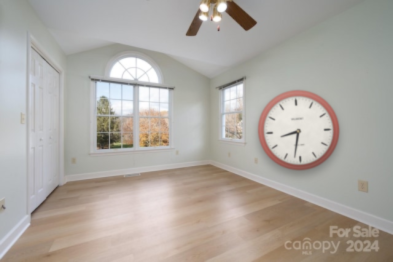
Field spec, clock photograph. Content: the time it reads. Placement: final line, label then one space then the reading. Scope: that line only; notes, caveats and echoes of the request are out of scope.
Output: 8:32
